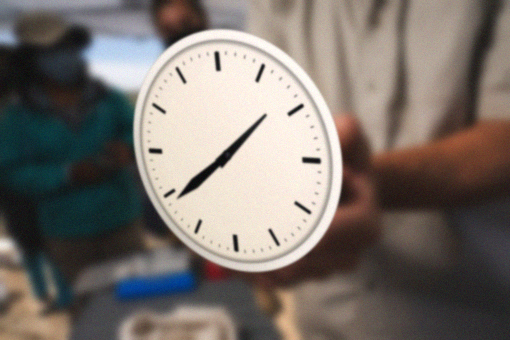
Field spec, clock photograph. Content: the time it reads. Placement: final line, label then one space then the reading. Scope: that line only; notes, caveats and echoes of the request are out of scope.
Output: 1:39
